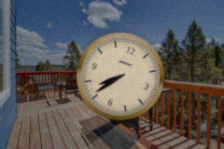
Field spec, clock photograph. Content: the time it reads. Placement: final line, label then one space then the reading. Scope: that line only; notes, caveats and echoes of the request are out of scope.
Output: 7:36
